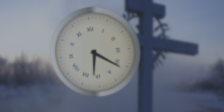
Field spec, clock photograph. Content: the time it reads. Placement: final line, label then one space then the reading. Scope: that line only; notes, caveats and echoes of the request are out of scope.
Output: 6:21
